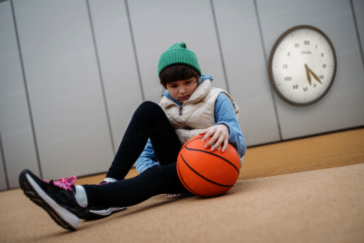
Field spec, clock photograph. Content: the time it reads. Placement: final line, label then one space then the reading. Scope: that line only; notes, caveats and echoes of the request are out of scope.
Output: 5:22
